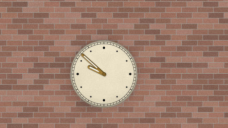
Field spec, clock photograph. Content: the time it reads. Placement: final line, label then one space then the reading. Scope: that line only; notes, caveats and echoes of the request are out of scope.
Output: 9:52
